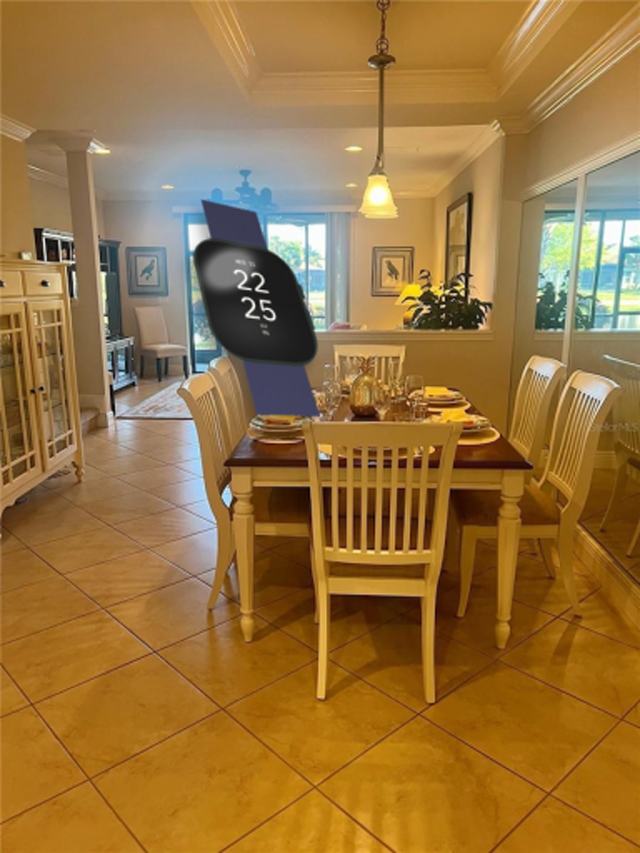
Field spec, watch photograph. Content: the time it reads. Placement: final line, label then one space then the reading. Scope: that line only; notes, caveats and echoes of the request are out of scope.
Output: 22:25
